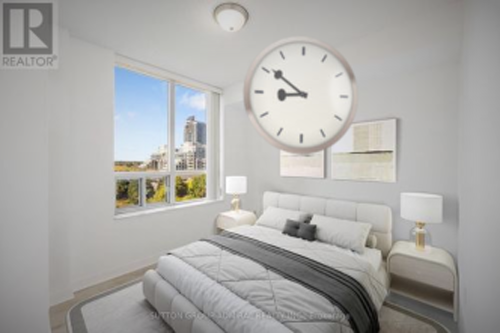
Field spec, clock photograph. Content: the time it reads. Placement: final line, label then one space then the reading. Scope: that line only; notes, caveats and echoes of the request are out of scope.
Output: 8:51
